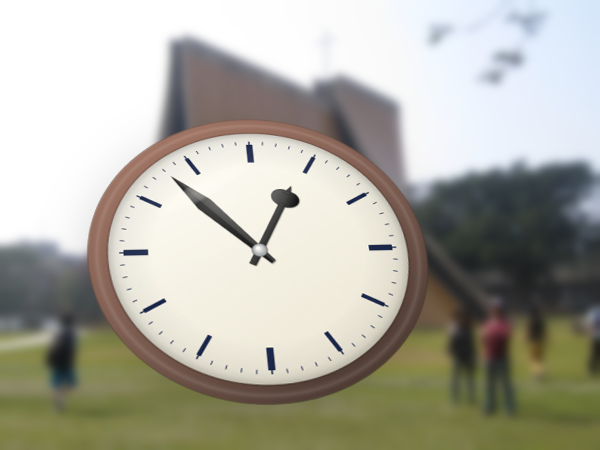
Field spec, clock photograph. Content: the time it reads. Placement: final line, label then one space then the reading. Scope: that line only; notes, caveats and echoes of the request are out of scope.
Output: 12:53
